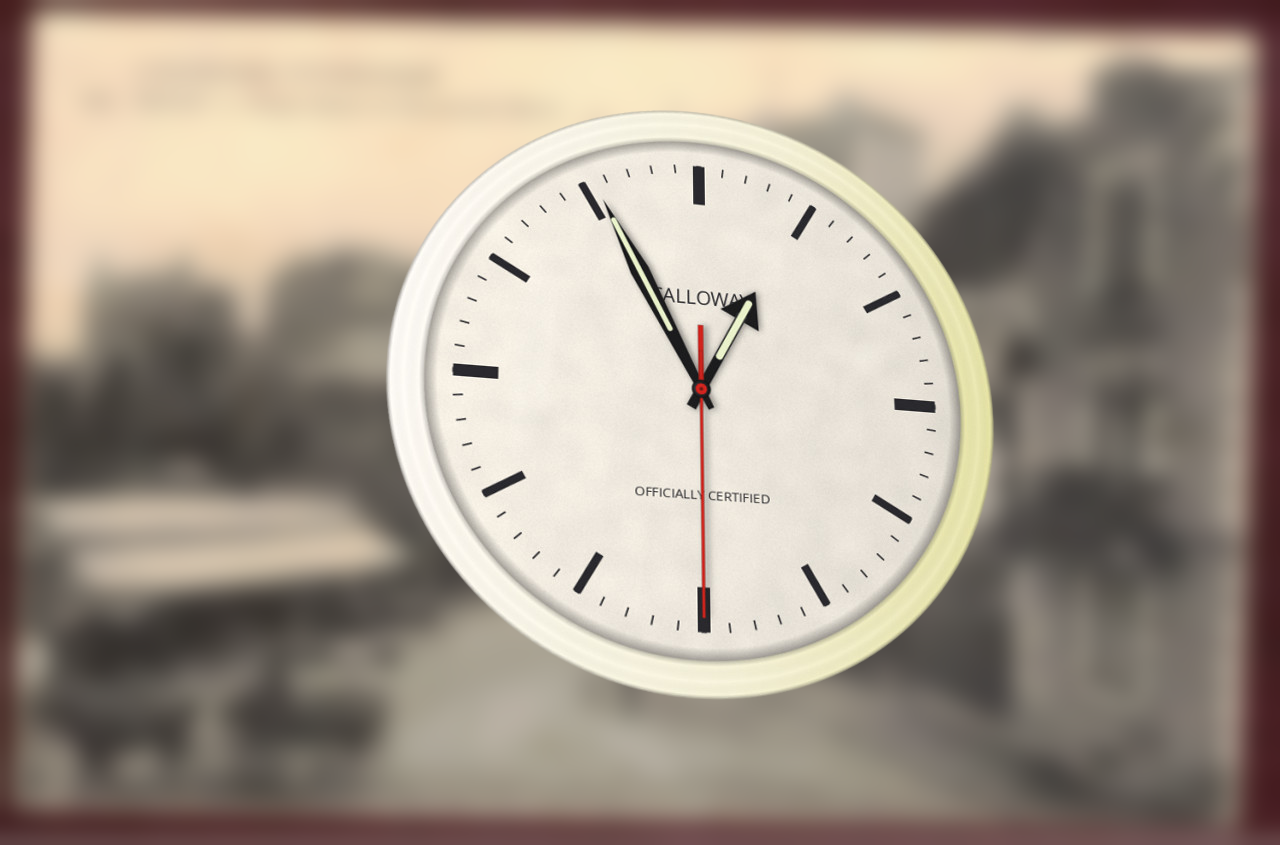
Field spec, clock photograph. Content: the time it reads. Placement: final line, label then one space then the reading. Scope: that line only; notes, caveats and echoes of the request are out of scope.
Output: 12:55:30
